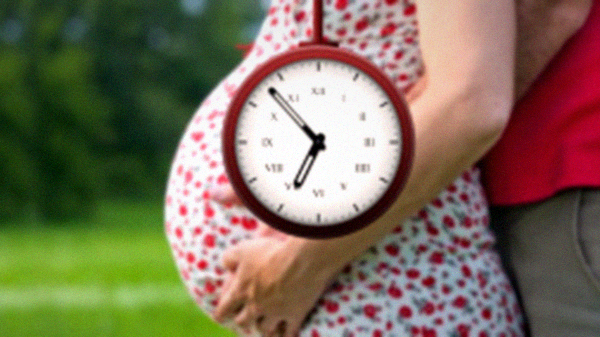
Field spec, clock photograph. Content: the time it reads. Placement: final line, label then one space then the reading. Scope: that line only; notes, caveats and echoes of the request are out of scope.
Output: 6:53
